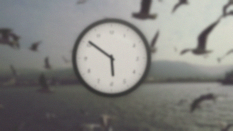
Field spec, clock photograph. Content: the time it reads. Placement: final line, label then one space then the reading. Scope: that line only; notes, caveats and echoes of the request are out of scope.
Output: 5:51
